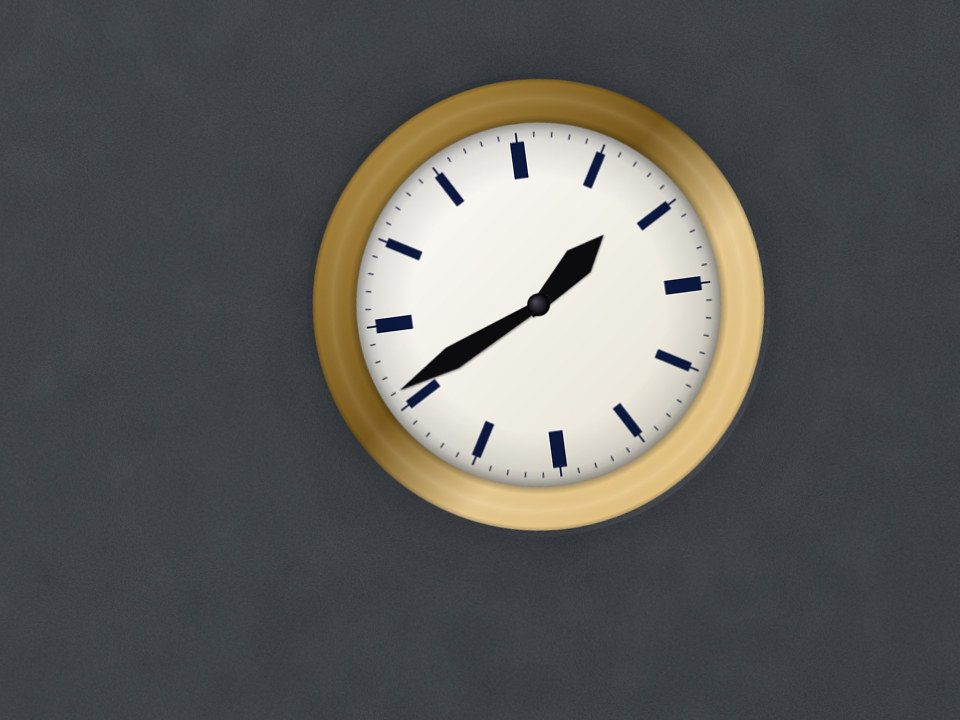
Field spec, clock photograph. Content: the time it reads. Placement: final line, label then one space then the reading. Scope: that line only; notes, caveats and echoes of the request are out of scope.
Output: 1:41
